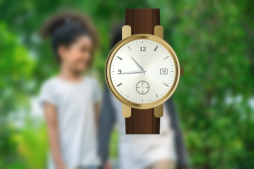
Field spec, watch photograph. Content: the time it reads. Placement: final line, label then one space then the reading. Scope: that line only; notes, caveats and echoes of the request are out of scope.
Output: 10:44
